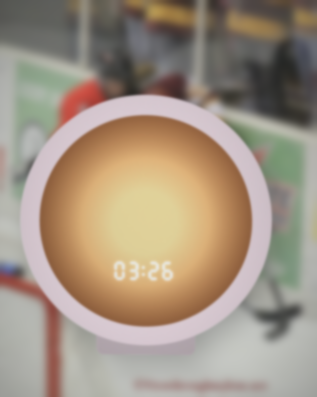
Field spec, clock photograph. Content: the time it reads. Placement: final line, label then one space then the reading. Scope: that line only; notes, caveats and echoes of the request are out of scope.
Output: 3:26
